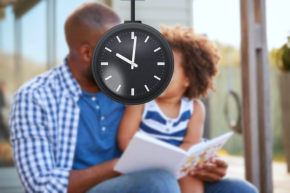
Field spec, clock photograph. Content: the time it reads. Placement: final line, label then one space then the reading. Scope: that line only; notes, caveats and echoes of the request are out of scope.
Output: 10:01
